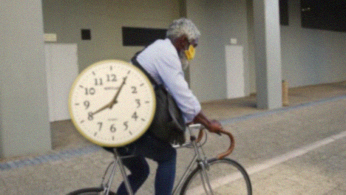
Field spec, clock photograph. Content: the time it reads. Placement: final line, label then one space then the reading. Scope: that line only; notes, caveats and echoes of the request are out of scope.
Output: 8:05
